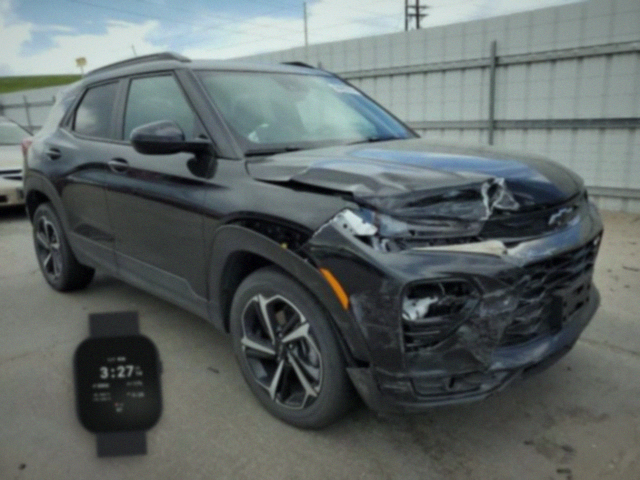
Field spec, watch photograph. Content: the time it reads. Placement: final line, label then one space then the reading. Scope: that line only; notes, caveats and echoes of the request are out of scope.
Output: 3:27
